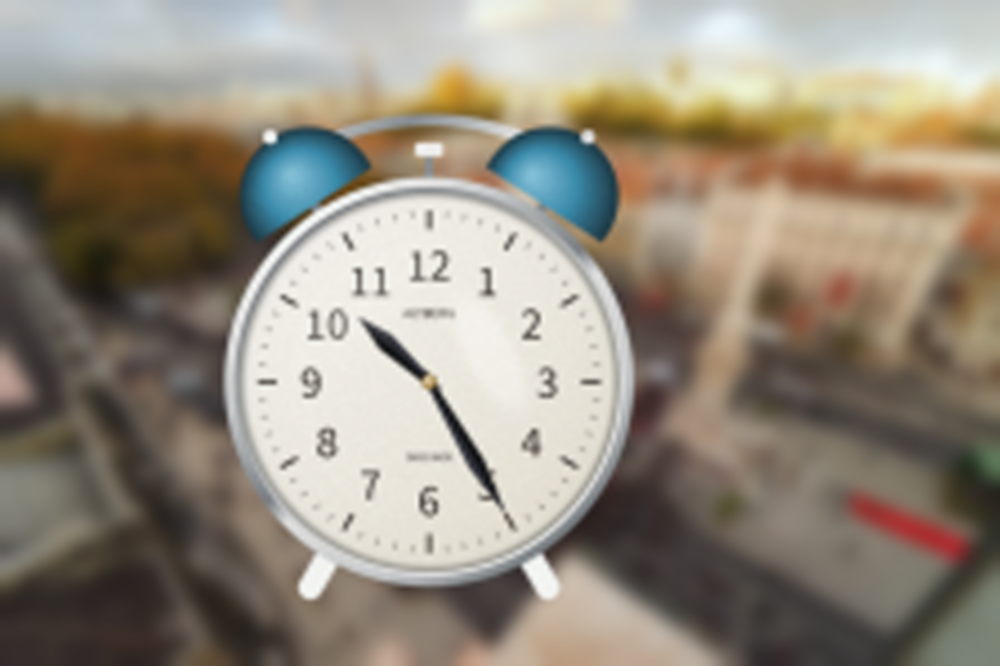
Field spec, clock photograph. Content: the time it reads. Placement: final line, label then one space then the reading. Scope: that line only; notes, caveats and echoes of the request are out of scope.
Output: 10:25
